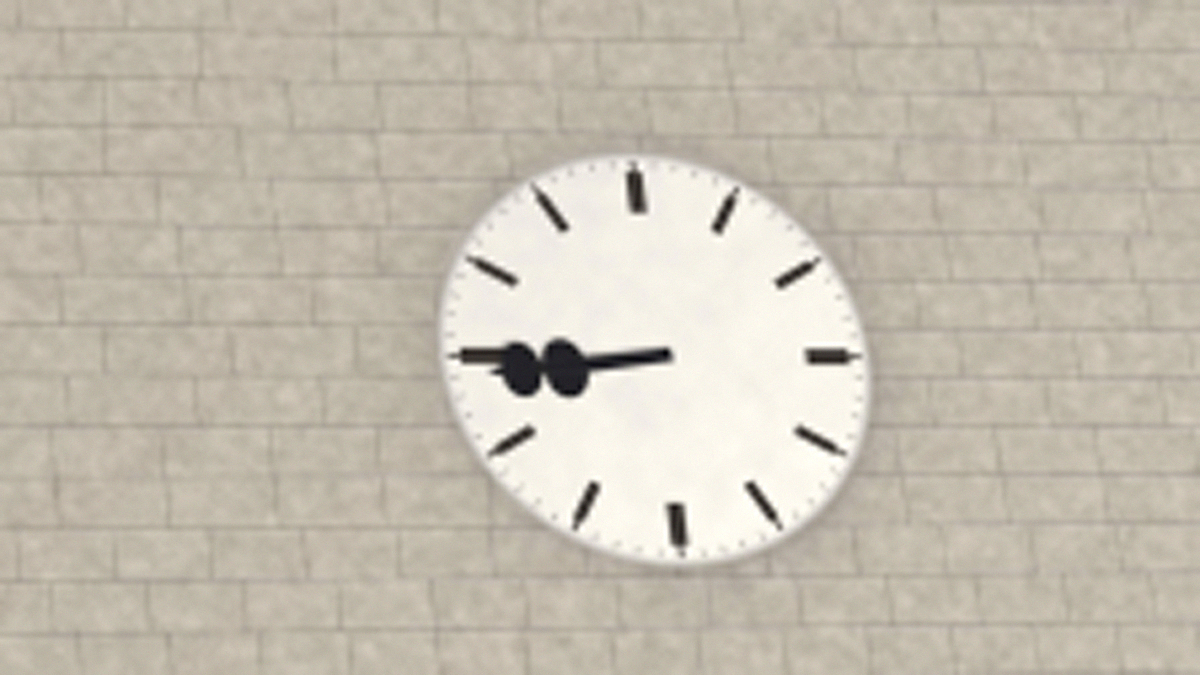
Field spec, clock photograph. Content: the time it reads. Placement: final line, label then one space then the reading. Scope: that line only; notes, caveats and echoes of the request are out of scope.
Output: 8:44
